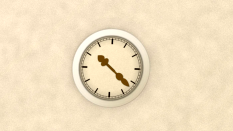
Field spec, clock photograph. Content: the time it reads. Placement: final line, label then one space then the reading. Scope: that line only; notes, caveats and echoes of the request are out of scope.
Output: 10:22
